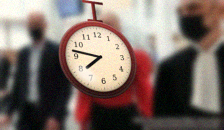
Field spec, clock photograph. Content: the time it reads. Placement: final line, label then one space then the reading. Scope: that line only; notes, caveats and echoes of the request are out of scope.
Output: 7:47
